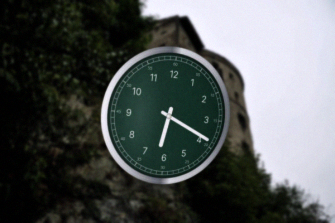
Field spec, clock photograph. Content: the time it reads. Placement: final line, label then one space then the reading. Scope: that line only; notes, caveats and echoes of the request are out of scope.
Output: 6:19
